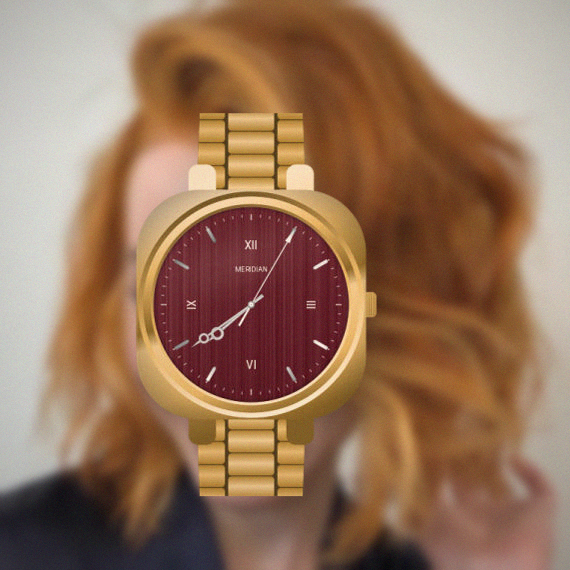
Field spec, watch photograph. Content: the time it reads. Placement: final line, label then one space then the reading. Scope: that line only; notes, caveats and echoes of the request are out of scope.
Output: 7:39:05
